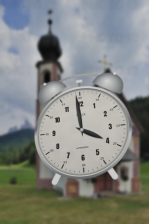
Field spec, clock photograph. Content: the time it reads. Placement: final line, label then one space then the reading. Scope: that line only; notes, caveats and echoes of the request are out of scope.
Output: 3:59
